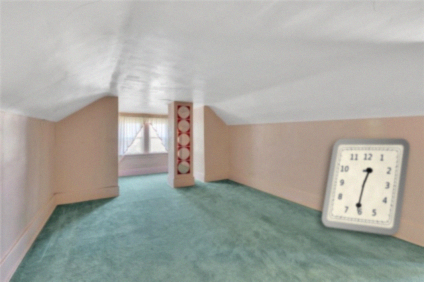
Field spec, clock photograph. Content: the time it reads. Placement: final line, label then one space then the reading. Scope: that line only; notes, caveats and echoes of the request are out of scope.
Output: 12:31
